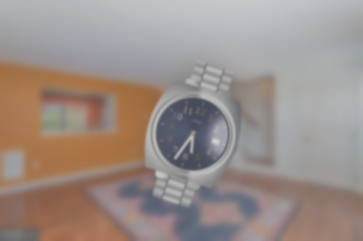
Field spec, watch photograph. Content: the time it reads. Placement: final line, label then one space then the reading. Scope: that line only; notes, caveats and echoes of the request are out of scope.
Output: 5:33
